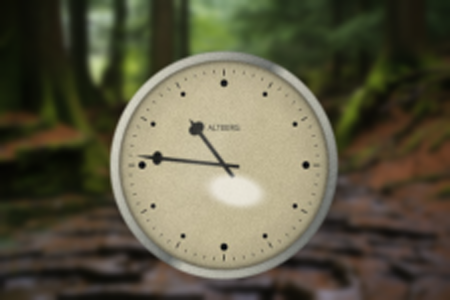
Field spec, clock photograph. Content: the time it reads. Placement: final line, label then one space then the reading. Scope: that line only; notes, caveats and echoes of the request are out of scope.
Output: 10:46
